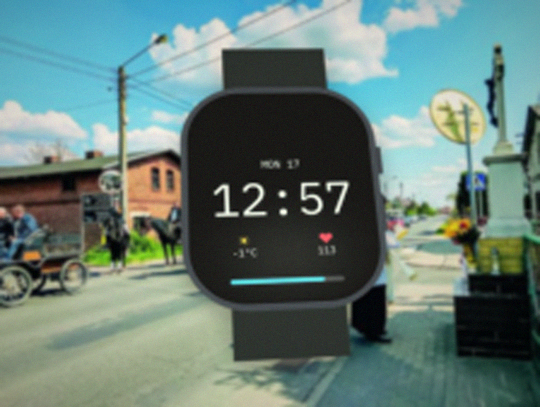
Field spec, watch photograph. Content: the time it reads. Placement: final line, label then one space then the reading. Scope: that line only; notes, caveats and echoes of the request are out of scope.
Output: 12:57
